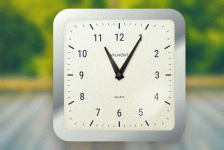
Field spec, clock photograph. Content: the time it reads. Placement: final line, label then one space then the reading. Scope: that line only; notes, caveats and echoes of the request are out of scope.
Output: 11:05
